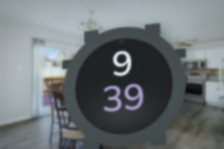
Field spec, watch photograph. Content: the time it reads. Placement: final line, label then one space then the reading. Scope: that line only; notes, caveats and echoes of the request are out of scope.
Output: 9:39
